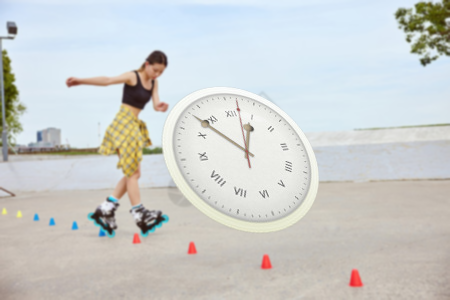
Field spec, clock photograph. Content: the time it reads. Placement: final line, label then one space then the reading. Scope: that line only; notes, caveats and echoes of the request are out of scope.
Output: 12:53:02
